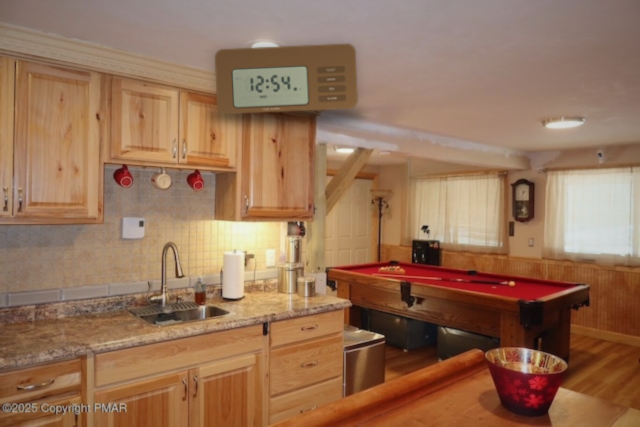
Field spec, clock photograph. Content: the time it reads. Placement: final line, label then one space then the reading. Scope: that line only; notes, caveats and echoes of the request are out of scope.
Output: 12:54
